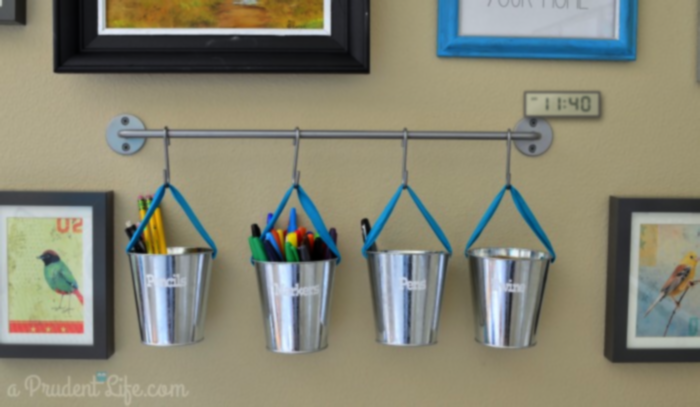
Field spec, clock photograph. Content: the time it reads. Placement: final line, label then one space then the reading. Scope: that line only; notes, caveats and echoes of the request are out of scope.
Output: 11:40
